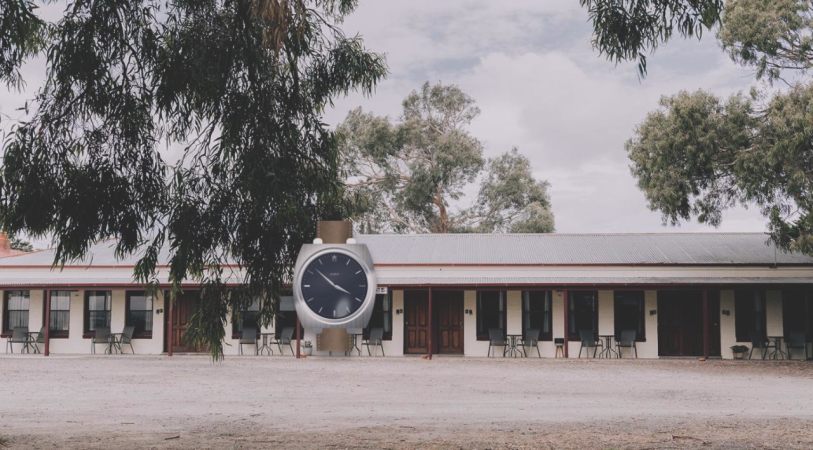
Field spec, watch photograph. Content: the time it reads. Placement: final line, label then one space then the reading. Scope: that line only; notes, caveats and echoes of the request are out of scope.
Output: 3:52
